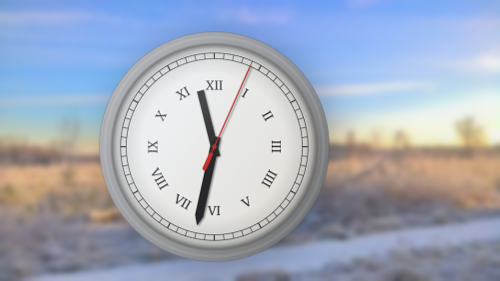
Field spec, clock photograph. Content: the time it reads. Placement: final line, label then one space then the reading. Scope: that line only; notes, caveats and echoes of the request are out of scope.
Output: 11:32:04
